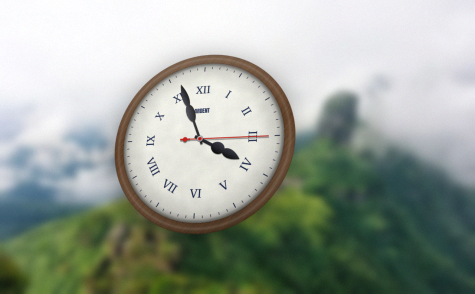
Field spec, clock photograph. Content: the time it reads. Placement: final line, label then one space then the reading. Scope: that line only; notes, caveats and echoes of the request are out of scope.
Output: 3:56:15
